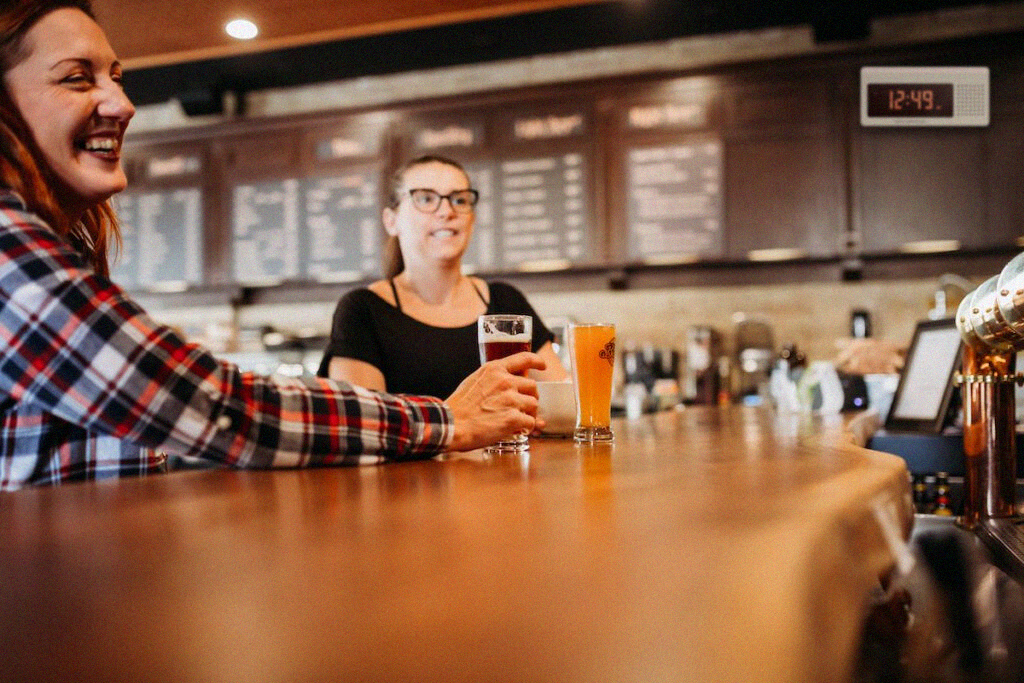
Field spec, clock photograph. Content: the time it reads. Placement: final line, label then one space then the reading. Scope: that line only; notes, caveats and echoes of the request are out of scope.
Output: 12:49
